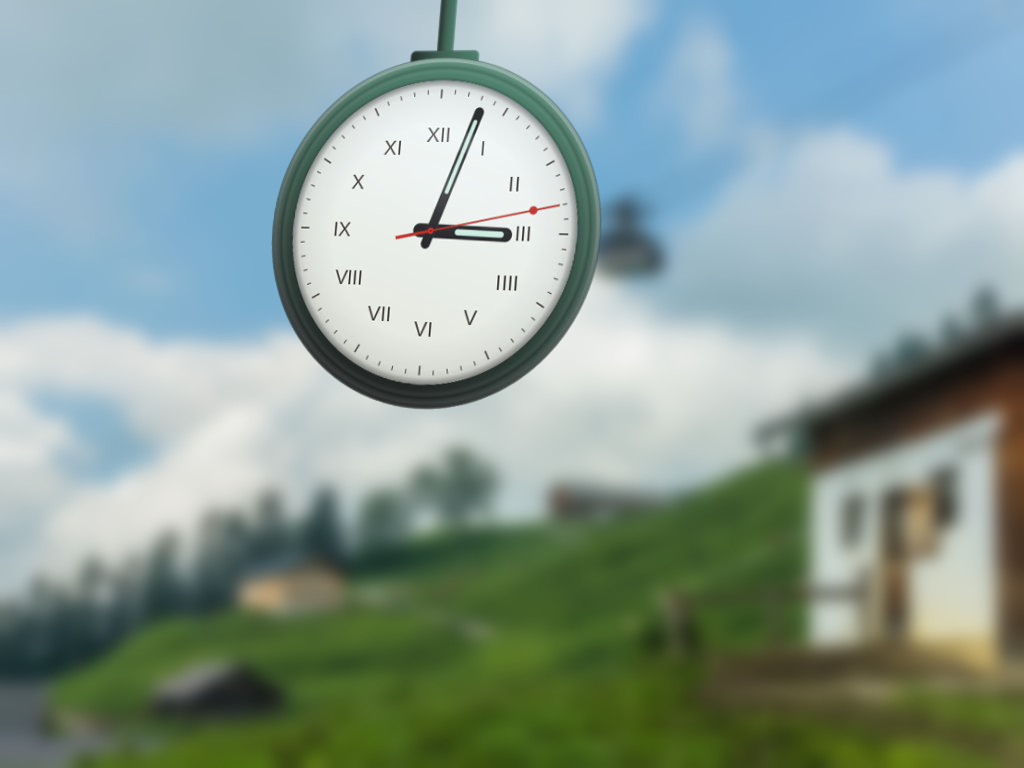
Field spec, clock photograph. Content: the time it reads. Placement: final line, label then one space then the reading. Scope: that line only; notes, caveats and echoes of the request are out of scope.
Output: 3:03:13
